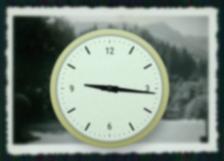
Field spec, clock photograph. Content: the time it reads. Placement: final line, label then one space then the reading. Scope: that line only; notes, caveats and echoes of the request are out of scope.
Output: 9:16
